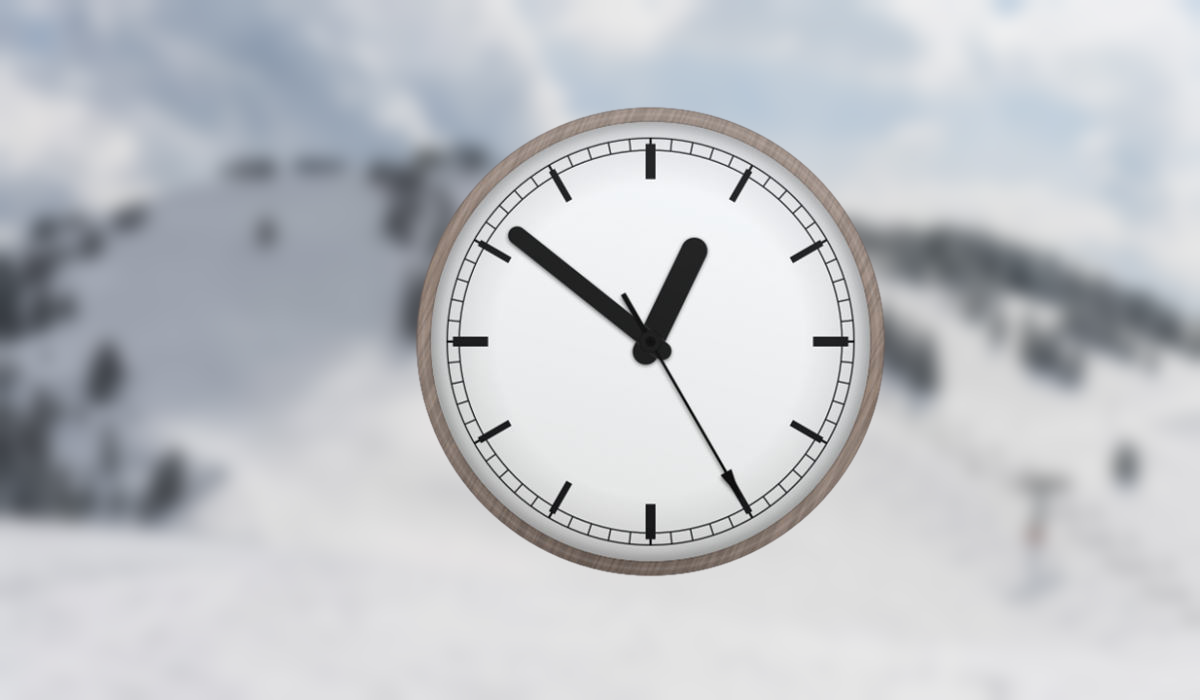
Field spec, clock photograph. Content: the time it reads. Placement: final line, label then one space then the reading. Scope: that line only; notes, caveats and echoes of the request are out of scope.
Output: 12:51:25
